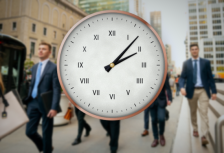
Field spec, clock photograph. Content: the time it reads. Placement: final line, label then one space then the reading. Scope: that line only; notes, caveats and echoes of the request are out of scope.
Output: 2:07
